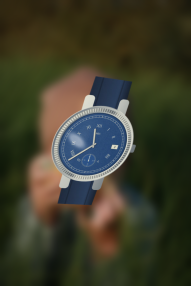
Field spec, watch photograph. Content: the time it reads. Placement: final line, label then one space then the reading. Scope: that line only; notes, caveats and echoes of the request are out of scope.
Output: 11:38
